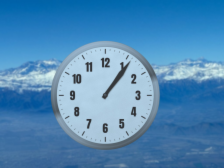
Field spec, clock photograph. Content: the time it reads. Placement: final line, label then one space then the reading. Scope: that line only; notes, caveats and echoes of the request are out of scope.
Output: 1:06
